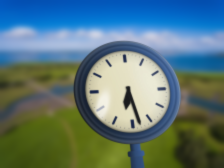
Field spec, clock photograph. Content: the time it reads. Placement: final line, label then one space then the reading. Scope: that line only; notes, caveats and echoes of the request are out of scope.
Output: 6:28
